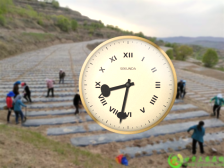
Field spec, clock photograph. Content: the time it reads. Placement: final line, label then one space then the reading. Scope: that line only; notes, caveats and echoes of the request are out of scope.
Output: 8:32
